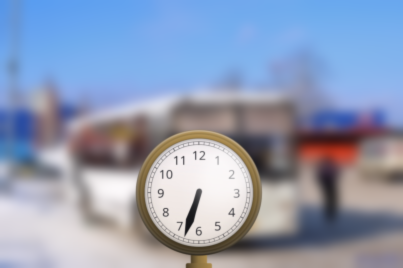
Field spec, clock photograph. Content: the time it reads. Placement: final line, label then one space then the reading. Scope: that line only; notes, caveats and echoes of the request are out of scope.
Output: 6:33
